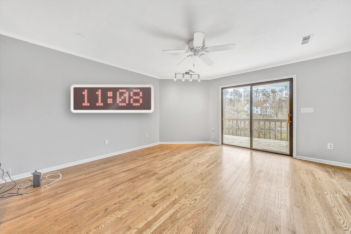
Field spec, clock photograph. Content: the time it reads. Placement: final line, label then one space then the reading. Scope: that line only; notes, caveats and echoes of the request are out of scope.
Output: 11:08
